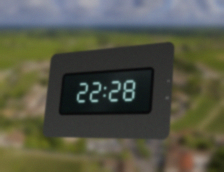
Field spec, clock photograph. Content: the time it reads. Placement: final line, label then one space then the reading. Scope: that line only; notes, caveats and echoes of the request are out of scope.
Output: 22:28
